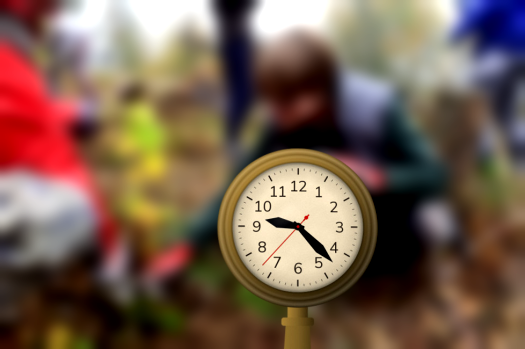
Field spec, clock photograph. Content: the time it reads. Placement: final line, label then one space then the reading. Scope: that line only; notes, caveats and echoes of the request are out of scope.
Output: 9:22:37
